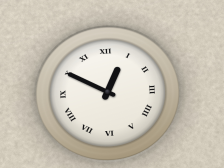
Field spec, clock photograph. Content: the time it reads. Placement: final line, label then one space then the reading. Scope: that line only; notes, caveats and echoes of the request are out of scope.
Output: 12:50
